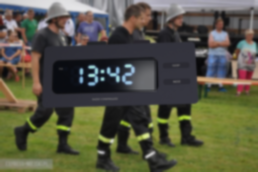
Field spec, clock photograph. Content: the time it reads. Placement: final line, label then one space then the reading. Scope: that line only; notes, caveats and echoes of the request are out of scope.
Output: 13:42
